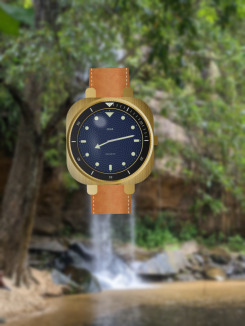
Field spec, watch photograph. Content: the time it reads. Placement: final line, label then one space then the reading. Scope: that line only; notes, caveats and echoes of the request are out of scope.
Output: 8:13
